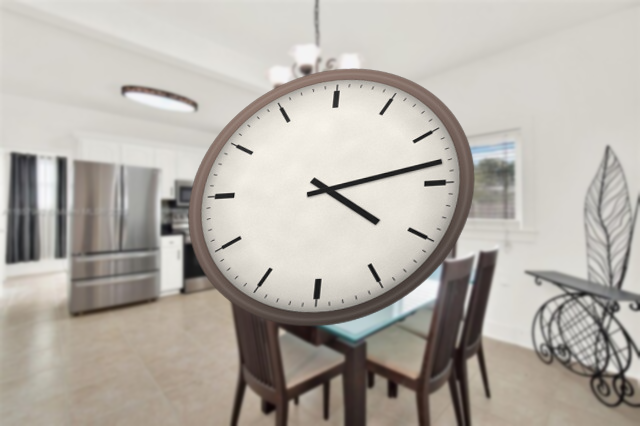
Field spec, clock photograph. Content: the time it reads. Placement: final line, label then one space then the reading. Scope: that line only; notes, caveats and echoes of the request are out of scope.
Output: 4:13
